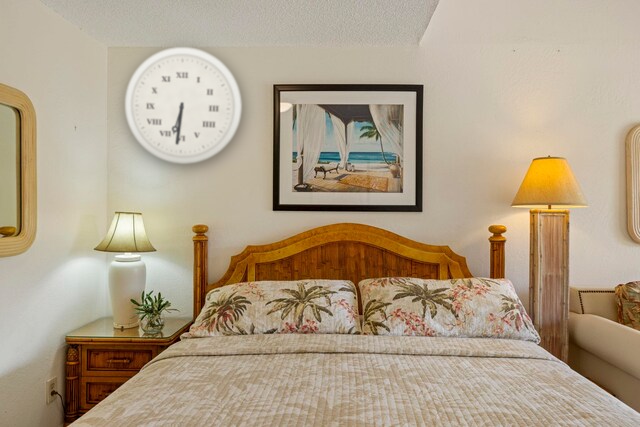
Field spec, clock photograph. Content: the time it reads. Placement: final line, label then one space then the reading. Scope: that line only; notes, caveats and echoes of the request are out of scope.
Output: 6:31
